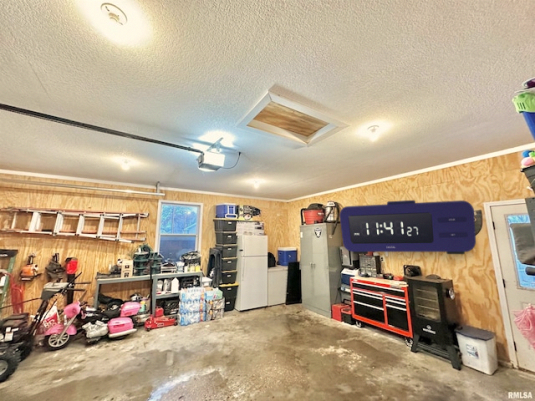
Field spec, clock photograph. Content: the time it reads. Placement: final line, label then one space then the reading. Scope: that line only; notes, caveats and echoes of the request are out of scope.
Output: 11:41:27
